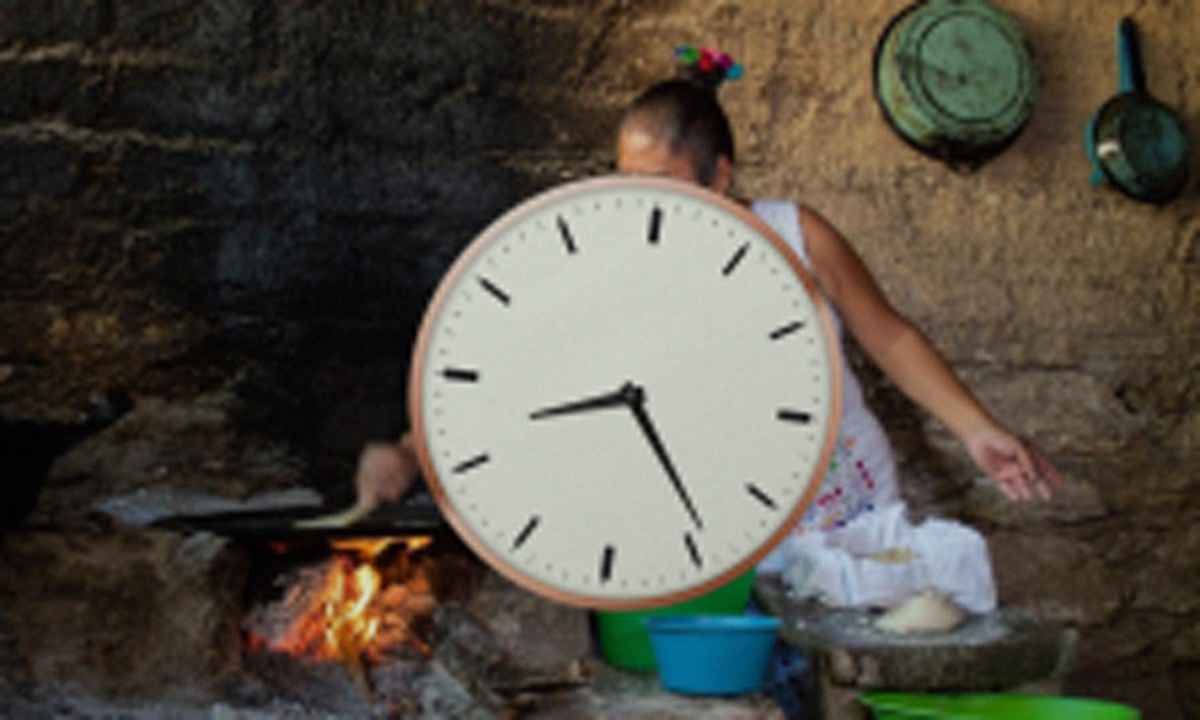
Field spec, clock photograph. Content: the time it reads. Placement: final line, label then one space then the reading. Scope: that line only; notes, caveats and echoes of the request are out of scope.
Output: 8:24
